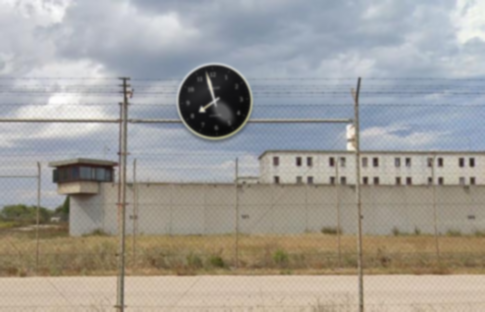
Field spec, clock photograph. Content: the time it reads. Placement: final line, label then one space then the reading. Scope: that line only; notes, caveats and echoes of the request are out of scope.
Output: 7:58
